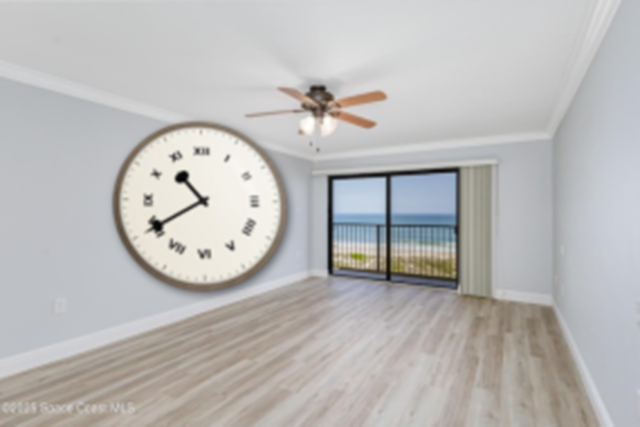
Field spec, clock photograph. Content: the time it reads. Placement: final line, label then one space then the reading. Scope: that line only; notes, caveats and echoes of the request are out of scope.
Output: 10:40
